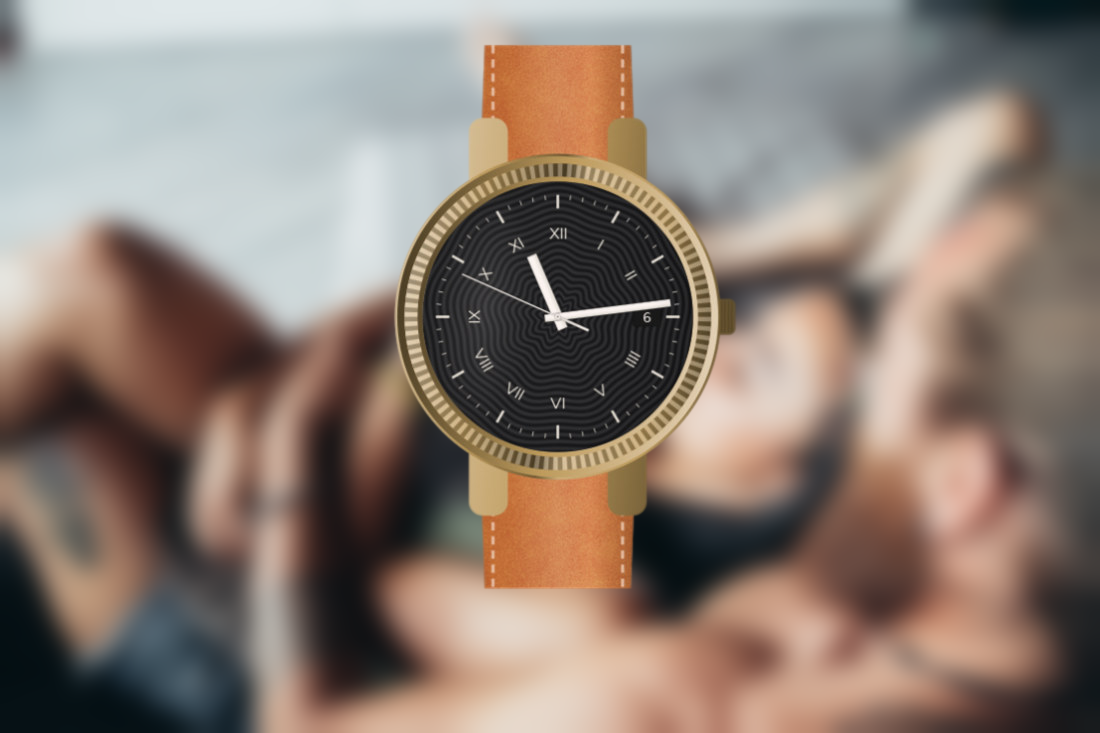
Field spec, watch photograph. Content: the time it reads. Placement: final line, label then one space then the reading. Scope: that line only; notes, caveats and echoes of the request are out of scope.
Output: 11:13:49
